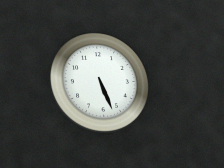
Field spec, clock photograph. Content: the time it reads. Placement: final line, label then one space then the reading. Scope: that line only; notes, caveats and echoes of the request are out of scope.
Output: 5:27
